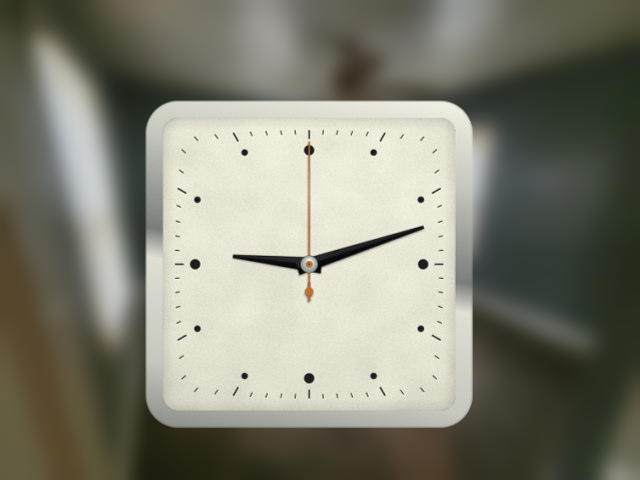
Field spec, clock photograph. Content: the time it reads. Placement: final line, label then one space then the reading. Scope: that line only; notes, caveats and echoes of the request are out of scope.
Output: 9:12:00
